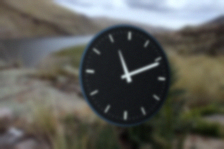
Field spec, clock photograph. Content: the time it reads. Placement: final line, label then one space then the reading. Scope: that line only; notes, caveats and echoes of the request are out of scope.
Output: 11:11
